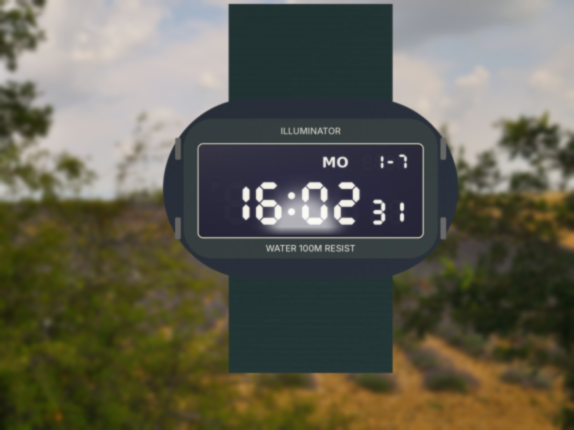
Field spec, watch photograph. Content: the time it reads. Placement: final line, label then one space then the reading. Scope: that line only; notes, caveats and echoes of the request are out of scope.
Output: 16:02:31
